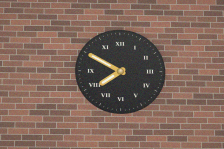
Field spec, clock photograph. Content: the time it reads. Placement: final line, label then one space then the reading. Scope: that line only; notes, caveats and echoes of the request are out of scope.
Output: 7:50
